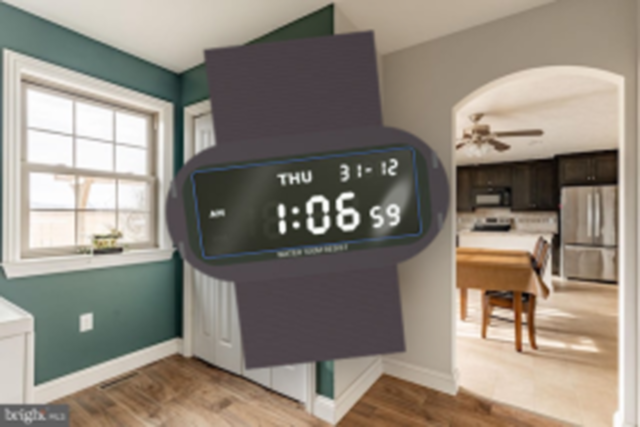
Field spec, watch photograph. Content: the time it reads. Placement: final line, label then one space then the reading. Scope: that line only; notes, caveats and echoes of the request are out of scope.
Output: 1:06:59
